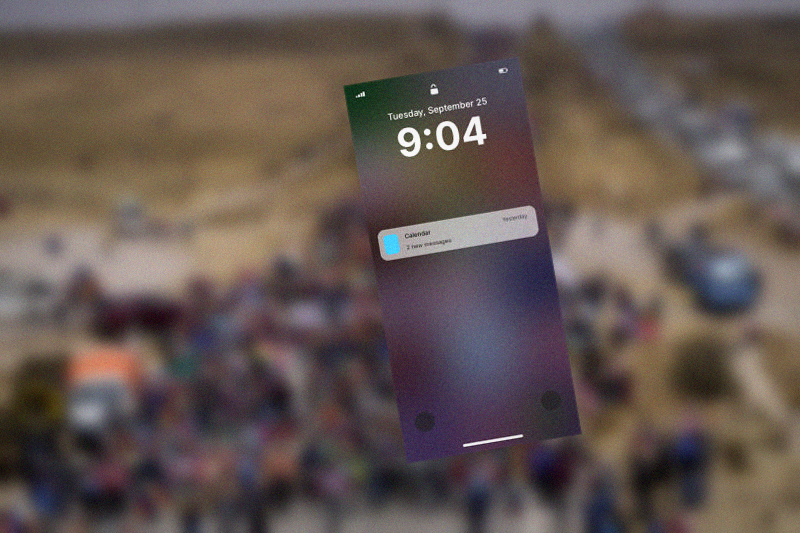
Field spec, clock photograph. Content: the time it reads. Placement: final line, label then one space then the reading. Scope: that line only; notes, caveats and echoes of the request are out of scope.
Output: 9:04
